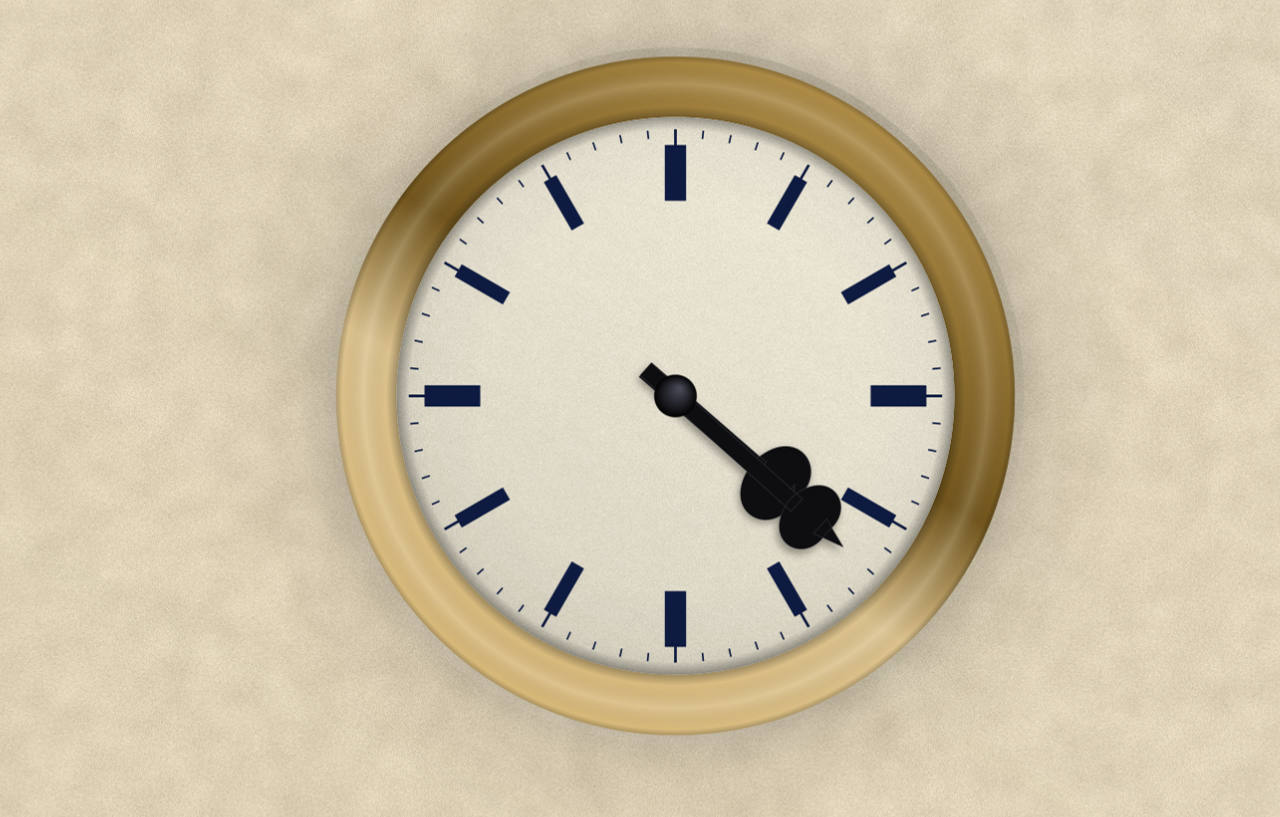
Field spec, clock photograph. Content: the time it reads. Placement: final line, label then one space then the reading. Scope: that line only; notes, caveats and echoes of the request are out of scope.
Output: 4:22
